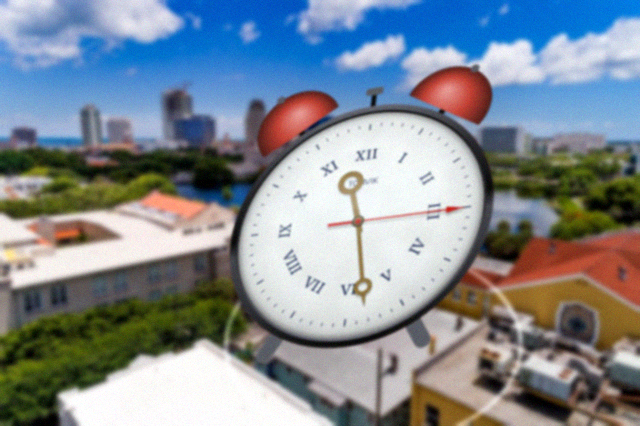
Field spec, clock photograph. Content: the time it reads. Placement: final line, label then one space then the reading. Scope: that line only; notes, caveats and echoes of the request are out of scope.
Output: 11:28:15
